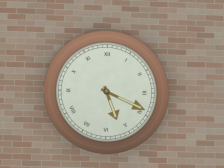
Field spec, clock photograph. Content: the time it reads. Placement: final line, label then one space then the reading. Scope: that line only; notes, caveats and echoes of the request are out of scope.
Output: 5:19
